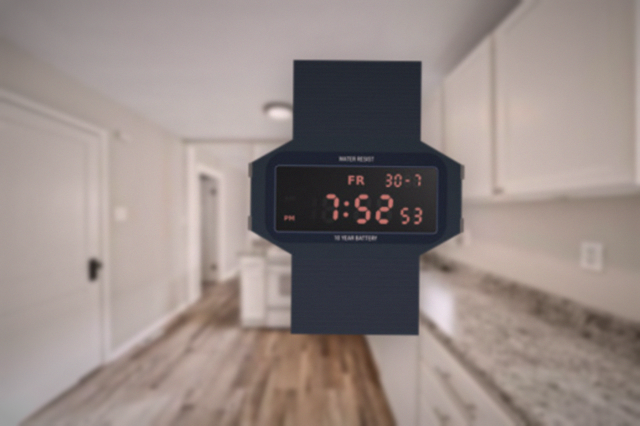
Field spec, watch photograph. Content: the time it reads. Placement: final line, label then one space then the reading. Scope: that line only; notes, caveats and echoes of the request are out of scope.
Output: 7:52:53
